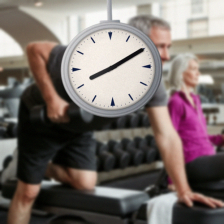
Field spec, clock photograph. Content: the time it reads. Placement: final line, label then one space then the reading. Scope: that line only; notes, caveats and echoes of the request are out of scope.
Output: 8:10
